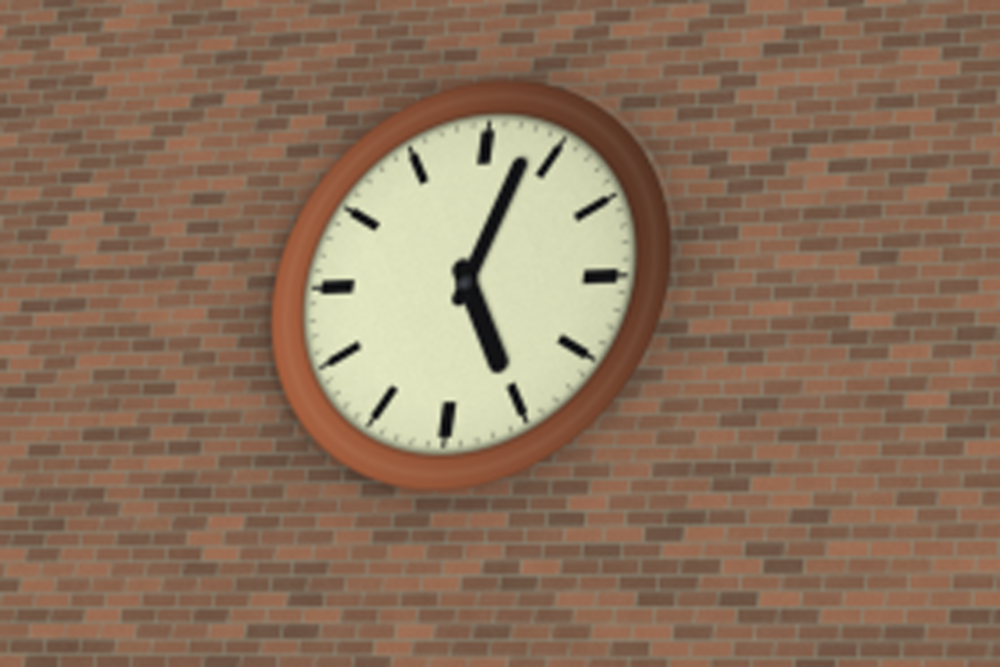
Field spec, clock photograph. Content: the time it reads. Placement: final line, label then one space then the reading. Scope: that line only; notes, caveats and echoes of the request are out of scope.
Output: 5:03
